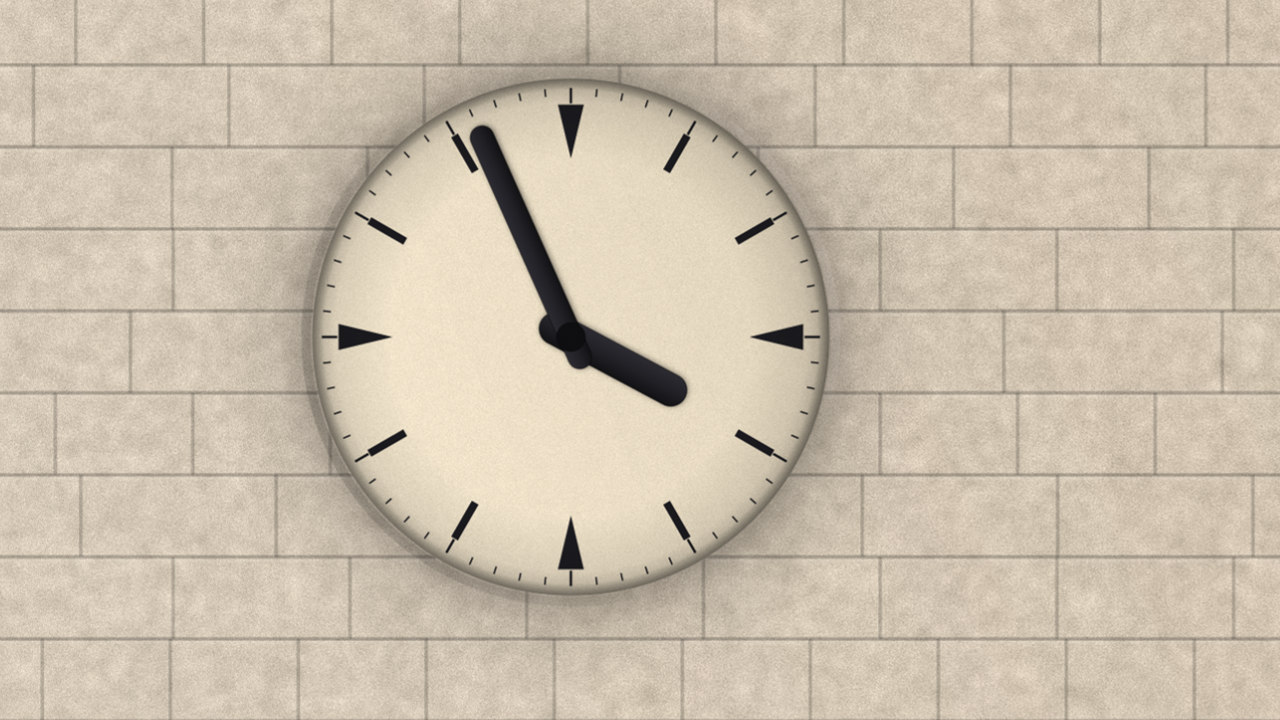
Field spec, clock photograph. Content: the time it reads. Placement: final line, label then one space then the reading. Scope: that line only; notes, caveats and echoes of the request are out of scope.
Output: 3:56
